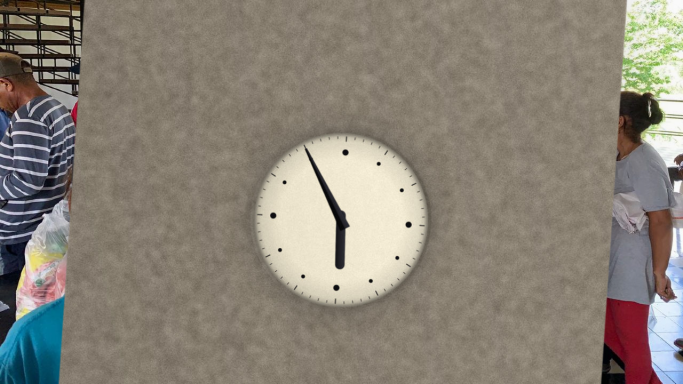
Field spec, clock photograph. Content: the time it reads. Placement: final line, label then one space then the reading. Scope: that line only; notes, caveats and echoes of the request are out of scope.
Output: 5:55
